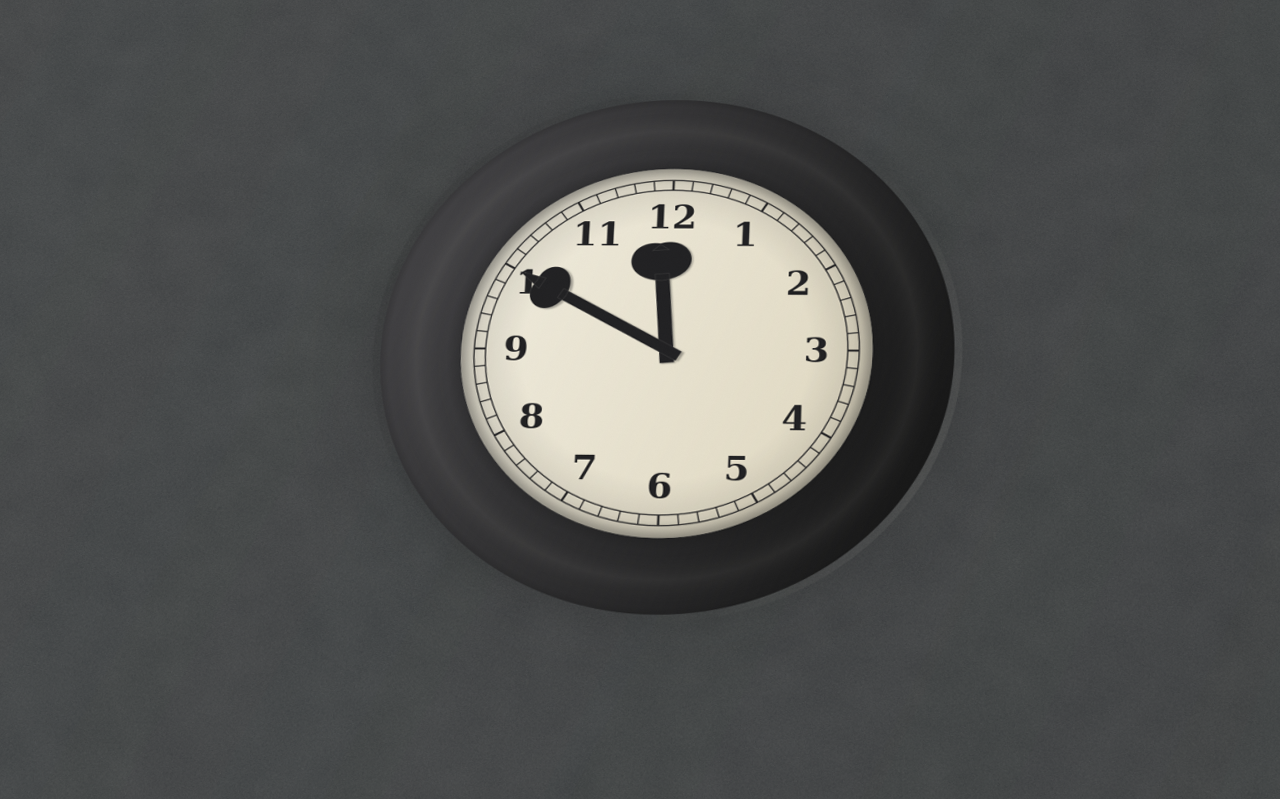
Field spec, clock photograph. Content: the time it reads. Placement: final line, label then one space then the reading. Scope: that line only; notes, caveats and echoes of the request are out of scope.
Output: 11:50
